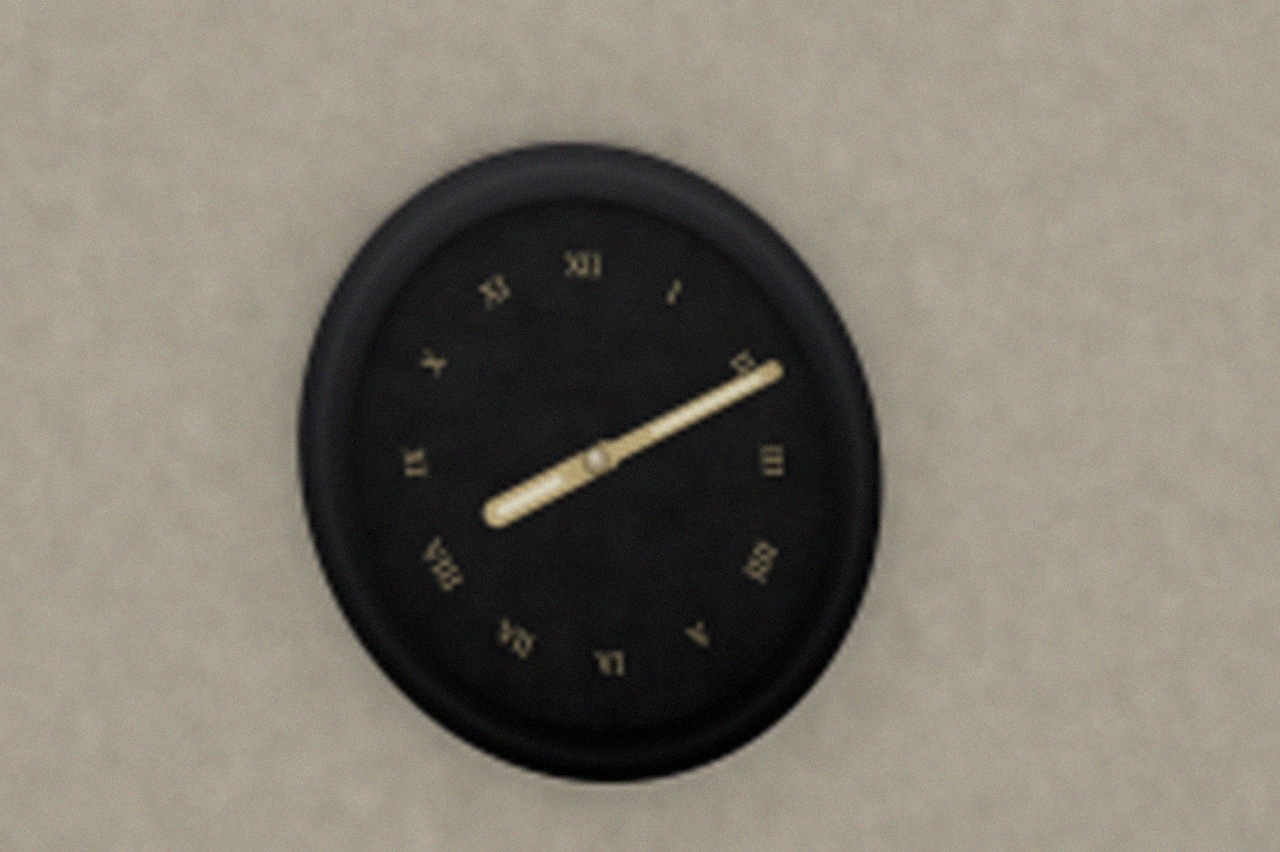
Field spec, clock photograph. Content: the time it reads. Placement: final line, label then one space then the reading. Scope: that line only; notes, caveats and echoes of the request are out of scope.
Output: 8:11
